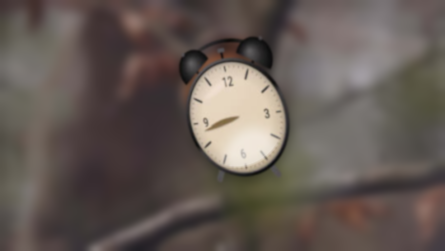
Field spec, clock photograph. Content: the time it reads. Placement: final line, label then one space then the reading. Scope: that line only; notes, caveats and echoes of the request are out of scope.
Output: 8:43
